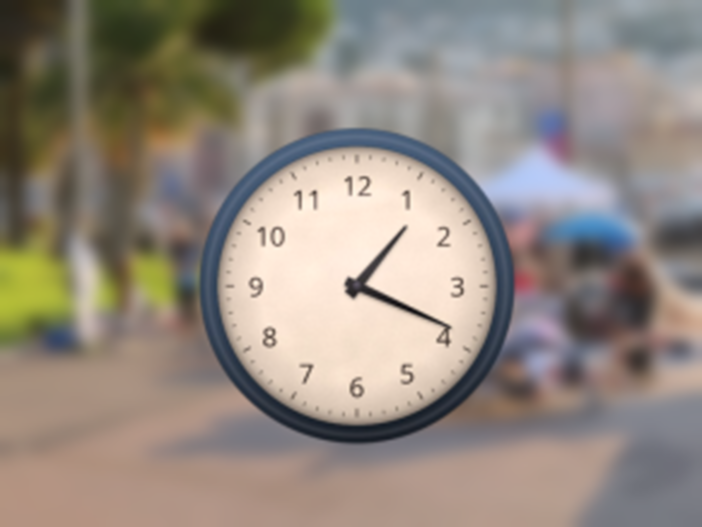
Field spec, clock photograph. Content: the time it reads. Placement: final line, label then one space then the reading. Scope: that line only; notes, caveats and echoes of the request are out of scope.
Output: 1:19
